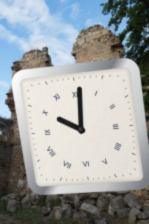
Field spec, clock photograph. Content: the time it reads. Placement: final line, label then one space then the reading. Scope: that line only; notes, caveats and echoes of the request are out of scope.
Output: 10:01
